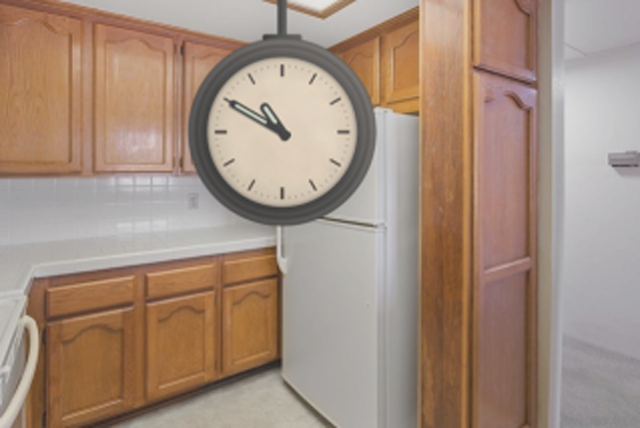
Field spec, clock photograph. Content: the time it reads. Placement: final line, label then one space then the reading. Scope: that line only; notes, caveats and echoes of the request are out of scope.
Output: 10:50
